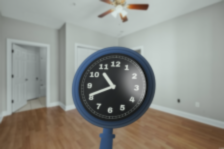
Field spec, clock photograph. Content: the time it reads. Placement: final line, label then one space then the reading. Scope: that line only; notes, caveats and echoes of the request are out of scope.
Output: 10:41
